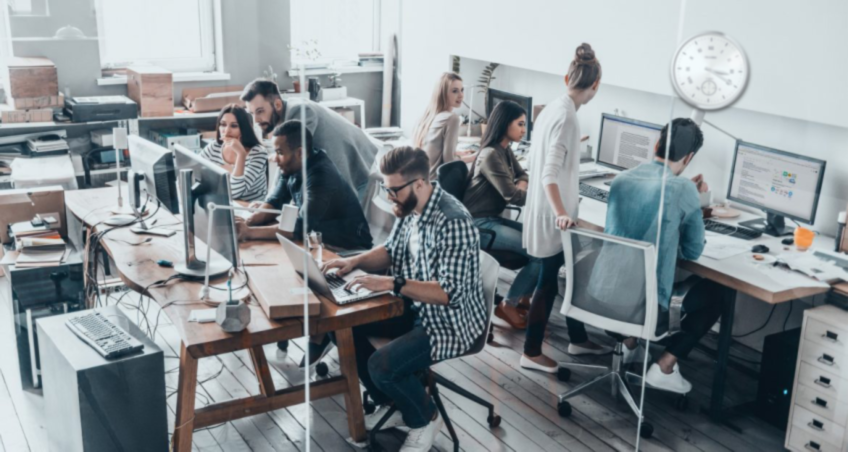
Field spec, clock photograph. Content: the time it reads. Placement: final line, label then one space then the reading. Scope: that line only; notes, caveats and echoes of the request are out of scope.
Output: 3:20
